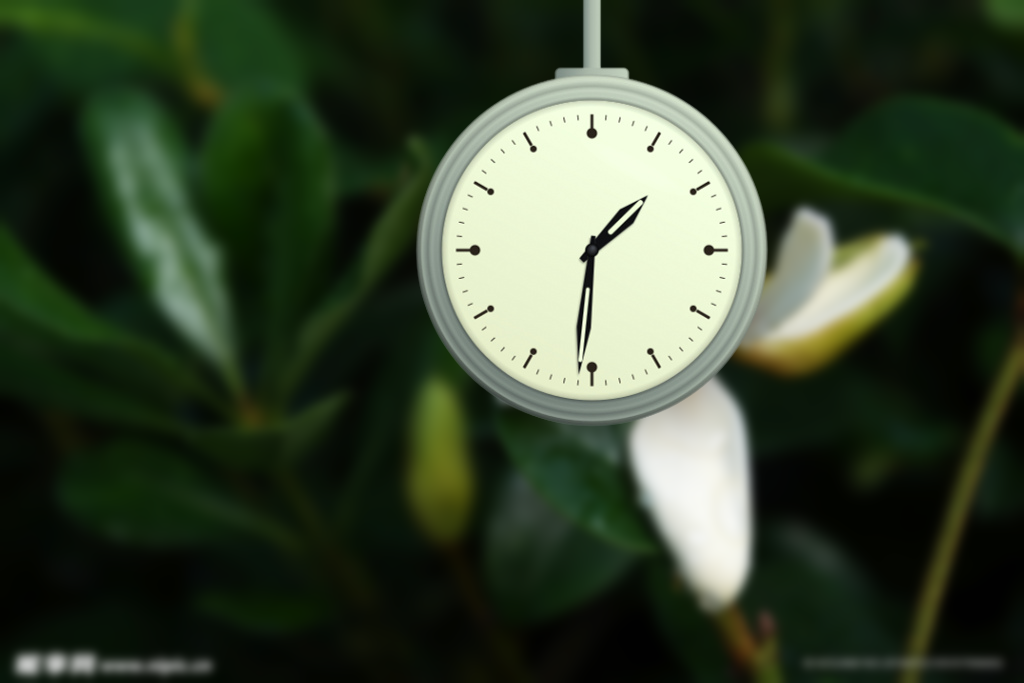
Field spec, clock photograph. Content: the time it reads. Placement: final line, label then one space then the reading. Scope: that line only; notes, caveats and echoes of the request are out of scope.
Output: 1:31
